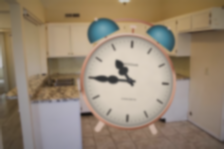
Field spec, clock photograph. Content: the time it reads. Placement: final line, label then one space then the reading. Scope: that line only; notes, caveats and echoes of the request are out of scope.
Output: 10:45
